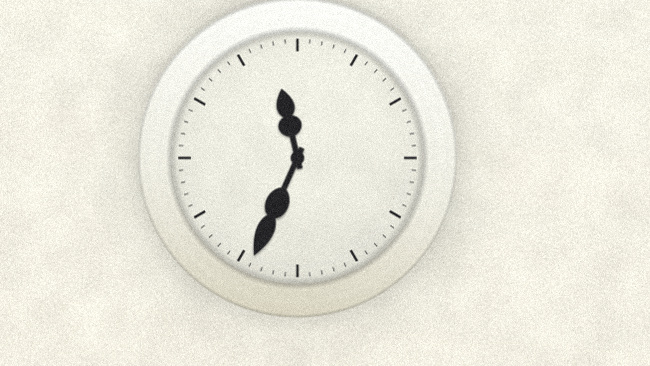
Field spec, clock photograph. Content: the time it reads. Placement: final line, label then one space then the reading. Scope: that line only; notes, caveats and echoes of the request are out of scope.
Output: 11:34
